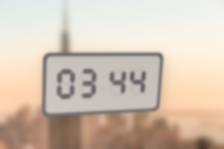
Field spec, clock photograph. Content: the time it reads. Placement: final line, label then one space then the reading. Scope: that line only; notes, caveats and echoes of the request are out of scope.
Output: 3:44
